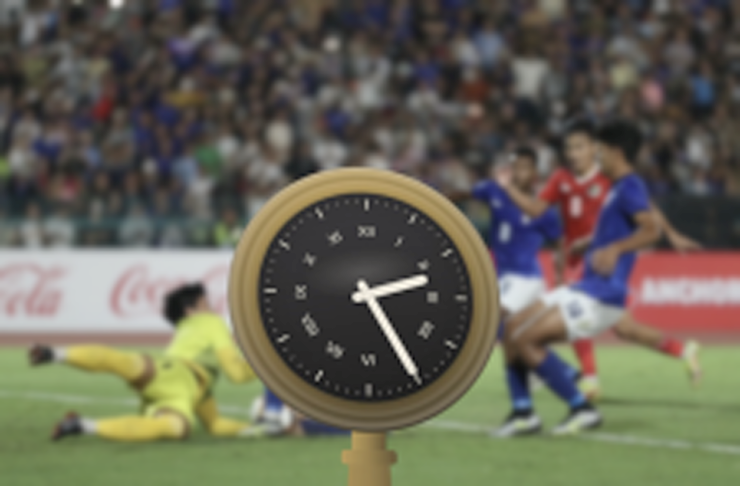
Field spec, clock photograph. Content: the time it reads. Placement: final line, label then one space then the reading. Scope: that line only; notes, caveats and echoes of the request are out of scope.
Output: 2:25
